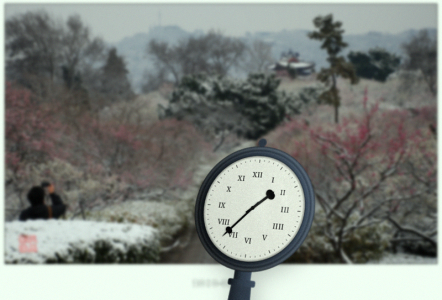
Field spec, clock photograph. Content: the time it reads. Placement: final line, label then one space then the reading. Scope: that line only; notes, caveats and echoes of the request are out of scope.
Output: 1:37
